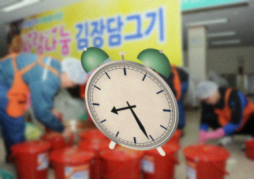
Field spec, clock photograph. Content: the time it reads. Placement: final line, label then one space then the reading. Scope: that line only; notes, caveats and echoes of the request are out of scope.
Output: 8:26
